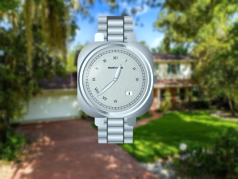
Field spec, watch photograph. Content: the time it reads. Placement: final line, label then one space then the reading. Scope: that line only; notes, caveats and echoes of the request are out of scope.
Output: 12:38
